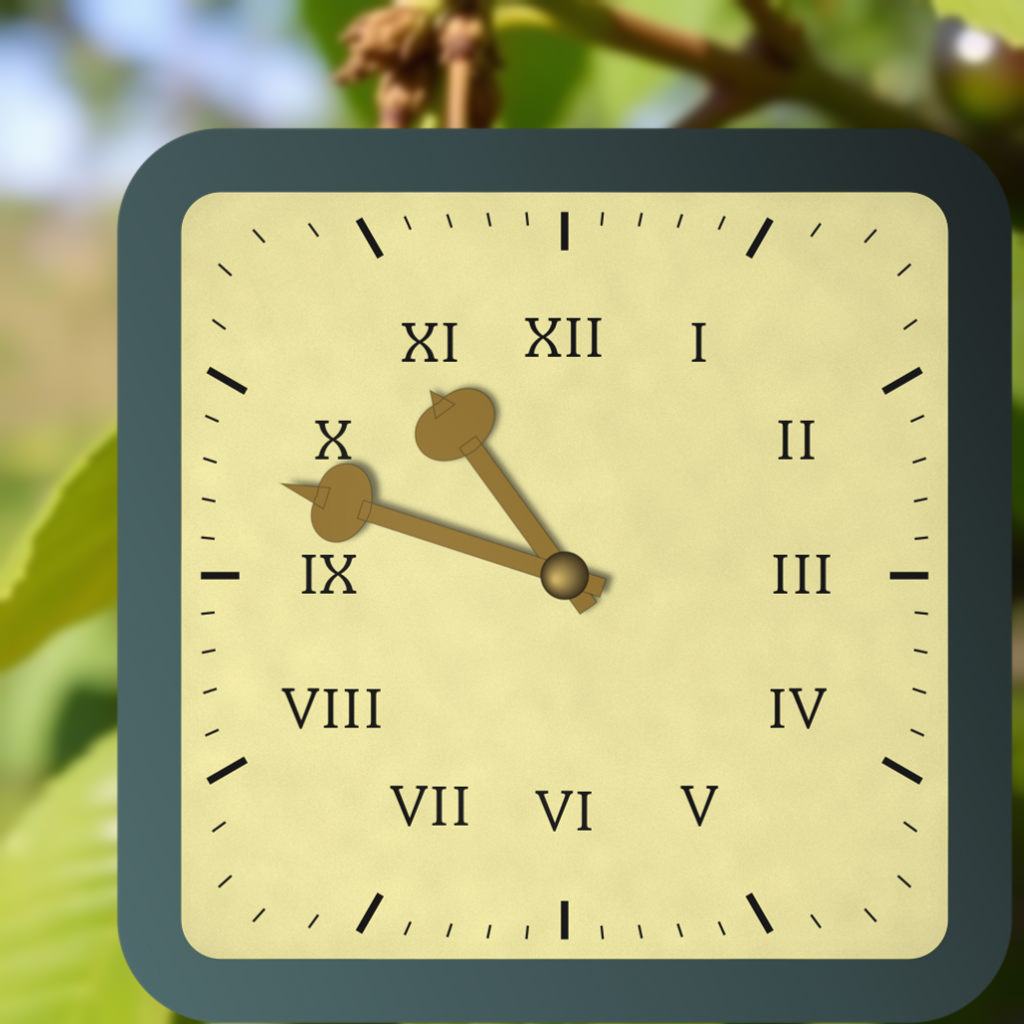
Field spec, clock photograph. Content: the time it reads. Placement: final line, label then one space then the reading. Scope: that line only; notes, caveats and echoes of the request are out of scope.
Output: 10:48
